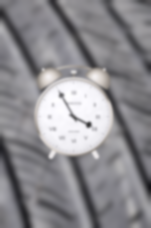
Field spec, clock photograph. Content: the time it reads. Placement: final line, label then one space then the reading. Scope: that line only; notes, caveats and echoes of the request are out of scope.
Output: 3:55
